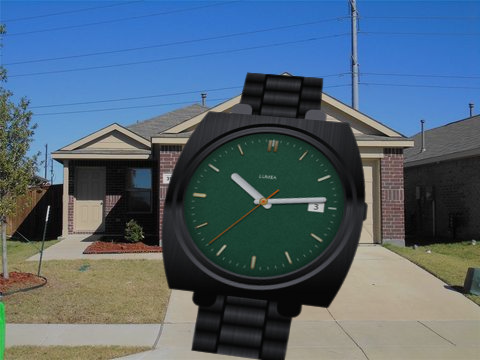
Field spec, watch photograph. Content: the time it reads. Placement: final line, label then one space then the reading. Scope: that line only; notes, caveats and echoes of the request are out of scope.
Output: 10:13:37
